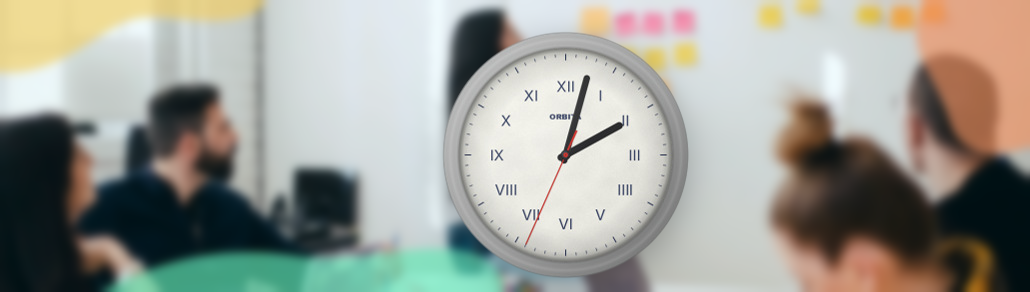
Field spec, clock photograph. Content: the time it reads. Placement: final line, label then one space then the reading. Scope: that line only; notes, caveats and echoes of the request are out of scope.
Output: 2:02:34
